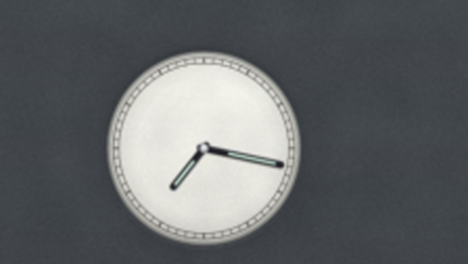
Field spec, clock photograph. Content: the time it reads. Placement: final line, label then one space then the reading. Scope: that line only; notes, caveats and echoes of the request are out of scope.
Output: 7:17
